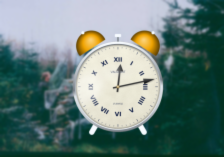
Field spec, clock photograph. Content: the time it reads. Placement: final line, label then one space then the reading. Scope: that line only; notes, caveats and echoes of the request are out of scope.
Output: 12:13
